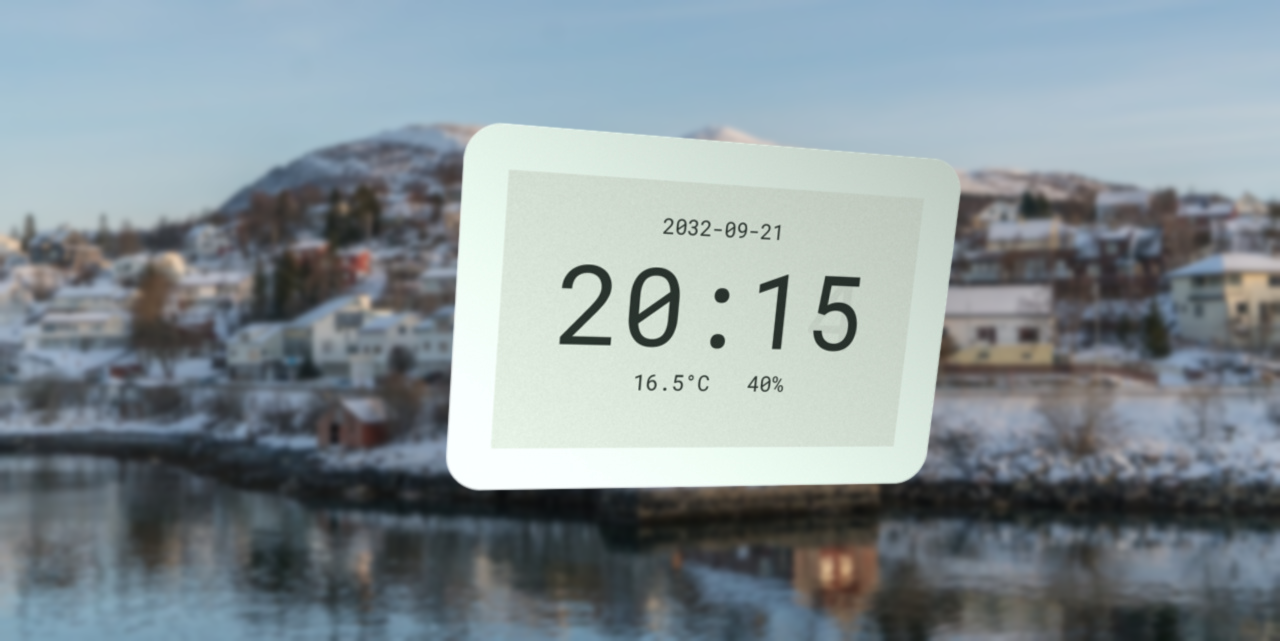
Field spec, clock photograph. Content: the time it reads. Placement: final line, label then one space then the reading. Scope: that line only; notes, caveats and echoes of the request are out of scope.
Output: 20:15
